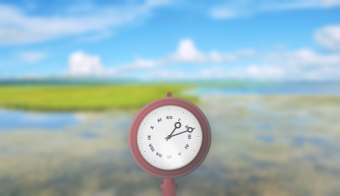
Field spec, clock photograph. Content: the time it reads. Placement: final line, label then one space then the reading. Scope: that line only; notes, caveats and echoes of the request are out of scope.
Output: 1:12
